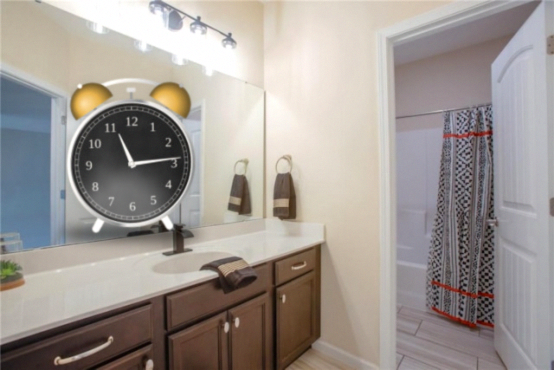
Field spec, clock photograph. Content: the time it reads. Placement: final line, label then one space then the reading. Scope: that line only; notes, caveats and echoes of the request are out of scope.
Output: 11:14
